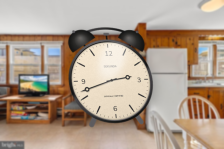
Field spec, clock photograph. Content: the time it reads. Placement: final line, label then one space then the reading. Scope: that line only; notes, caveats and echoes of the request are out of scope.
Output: 2:42
